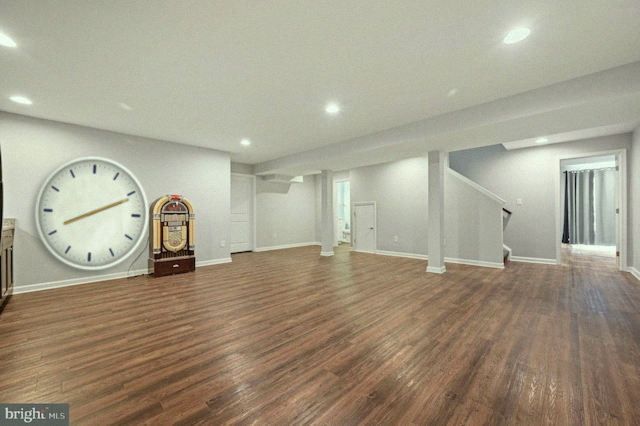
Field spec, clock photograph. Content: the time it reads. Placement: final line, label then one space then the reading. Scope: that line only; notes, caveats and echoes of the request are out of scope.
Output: 8:11
